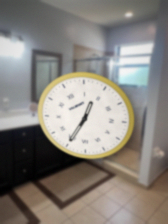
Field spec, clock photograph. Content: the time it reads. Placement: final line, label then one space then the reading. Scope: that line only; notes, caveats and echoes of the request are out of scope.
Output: 1:40
